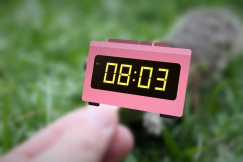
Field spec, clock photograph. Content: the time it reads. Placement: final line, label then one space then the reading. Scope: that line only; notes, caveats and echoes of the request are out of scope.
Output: 8:03
